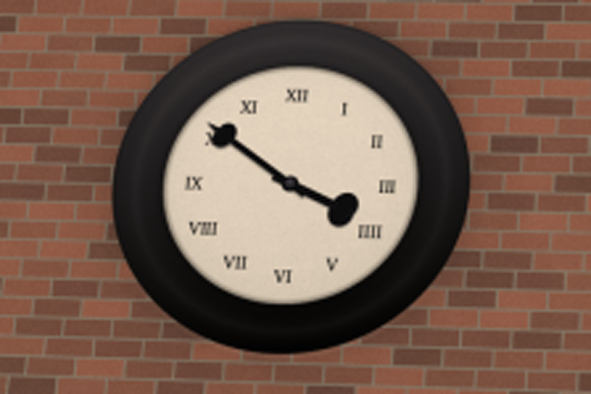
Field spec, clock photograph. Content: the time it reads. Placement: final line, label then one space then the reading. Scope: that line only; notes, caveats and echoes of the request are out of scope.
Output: 3:51
